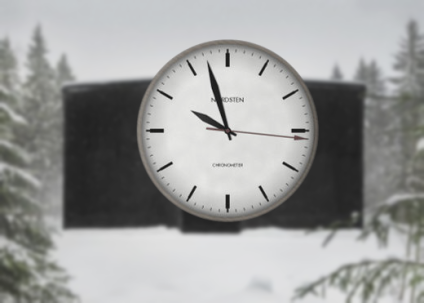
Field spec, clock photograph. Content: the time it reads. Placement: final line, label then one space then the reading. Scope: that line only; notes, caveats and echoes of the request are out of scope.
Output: 9:57:16
